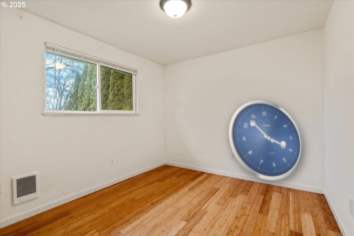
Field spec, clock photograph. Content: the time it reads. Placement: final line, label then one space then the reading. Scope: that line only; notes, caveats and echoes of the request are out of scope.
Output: 3:53
